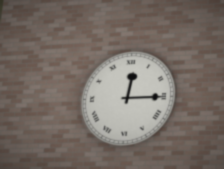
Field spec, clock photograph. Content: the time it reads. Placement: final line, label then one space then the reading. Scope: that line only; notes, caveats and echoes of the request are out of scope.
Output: 12:15
